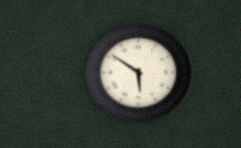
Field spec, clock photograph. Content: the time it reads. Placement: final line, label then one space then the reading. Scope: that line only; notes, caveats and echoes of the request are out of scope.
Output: 5:51
